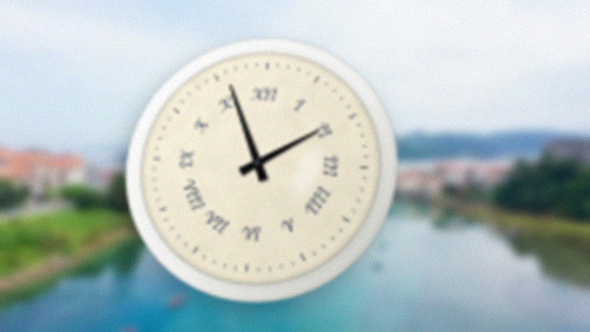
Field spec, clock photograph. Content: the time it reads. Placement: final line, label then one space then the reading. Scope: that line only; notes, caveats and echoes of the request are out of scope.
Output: 1:56
